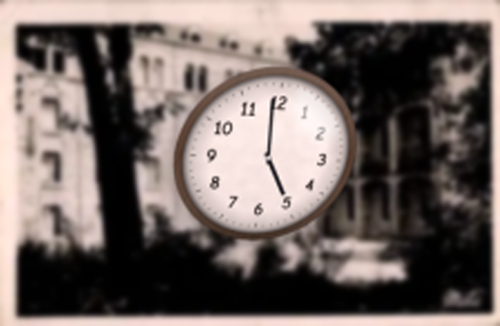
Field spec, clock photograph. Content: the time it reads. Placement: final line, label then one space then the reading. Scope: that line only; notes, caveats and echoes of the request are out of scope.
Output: 4:59
